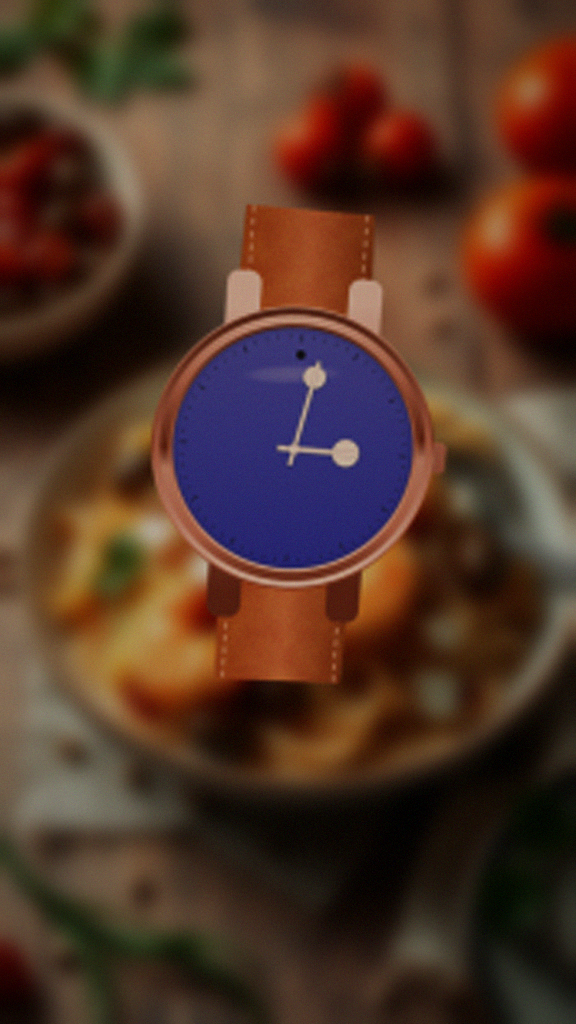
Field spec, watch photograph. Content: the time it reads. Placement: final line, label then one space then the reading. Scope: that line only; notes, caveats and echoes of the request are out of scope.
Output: 3:02
